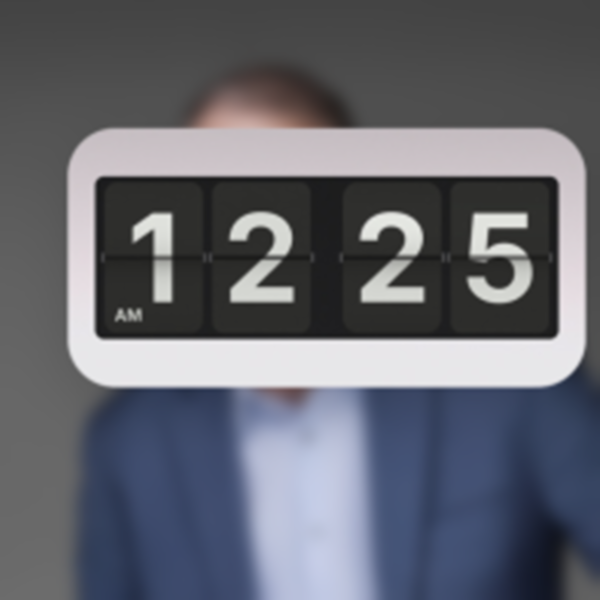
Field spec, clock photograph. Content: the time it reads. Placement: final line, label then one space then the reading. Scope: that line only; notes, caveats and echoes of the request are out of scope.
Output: 12:25
